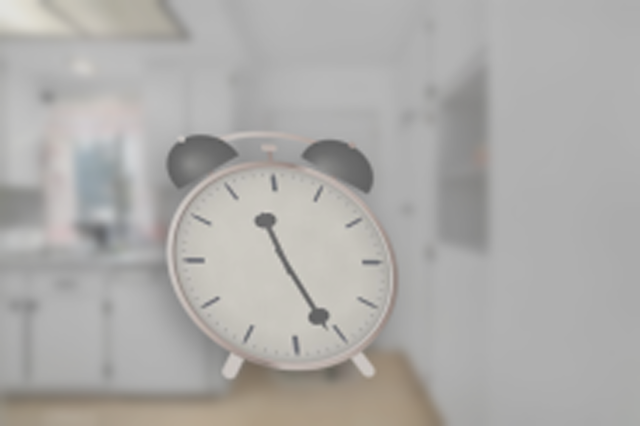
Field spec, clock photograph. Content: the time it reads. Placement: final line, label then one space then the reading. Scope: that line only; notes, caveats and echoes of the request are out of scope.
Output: 11:26
